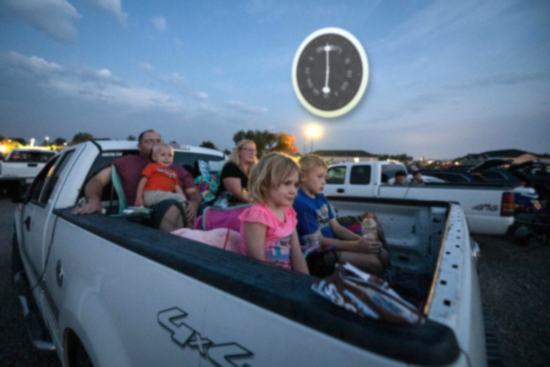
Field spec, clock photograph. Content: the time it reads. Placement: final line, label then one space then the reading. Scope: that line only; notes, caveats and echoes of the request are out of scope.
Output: 5:59
